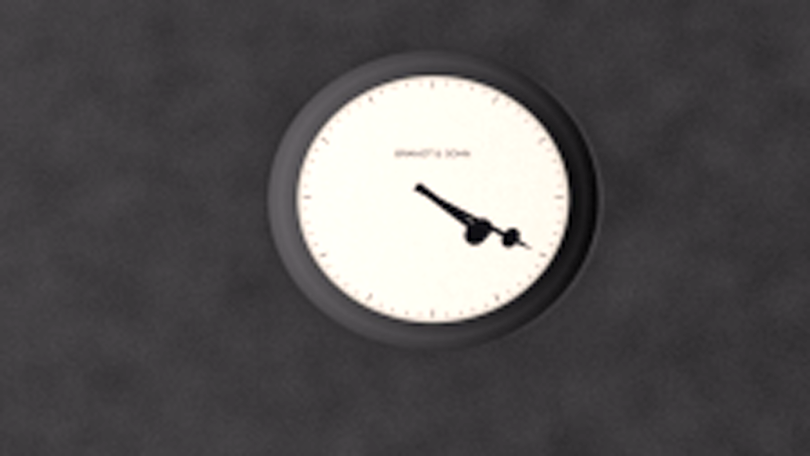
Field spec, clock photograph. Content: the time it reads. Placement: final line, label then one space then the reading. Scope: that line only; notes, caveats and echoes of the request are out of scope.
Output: 4:20
